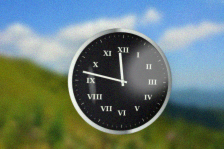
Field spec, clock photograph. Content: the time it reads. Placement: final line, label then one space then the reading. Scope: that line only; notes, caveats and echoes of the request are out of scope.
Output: 11:47
